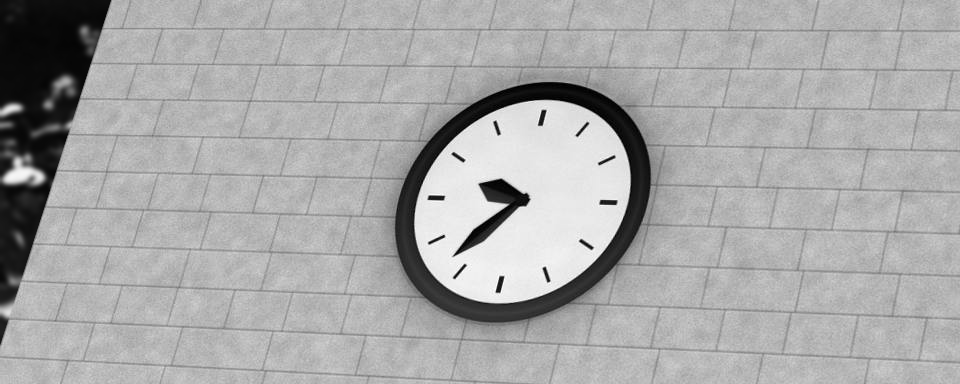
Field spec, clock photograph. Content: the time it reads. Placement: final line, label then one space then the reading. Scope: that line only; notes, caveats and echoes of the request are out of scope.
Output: 9:37
